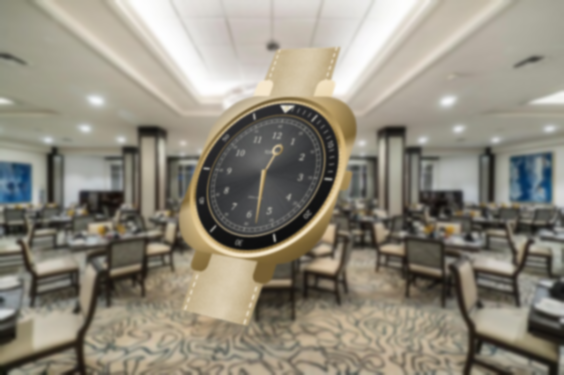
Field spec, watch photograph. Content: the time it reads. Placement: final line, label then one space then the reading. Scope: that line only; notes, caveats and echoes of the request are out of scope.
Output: 12:28
